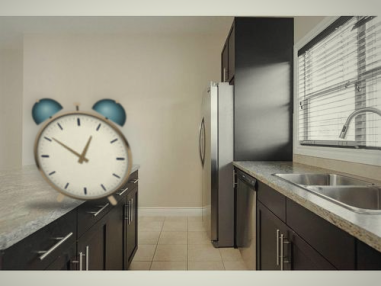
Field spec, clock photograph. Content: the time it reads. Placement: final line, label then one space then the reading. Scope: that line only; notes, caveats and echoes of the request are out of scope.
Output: 12:51
